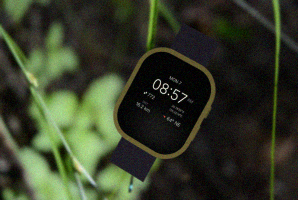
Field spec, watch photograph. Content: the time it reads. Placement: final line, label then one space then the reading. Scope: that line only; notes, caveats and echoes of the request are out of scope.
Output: 8:57
